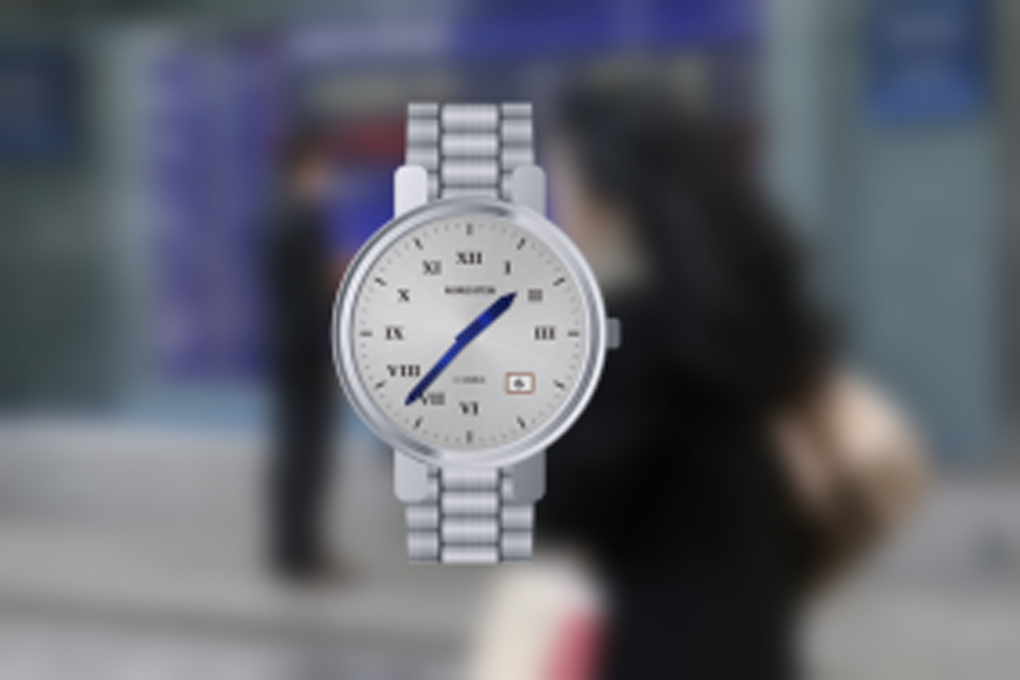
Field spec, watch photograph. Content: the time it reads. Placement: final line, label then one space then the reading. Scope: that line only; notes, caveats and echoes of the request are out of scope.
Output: 1:37
